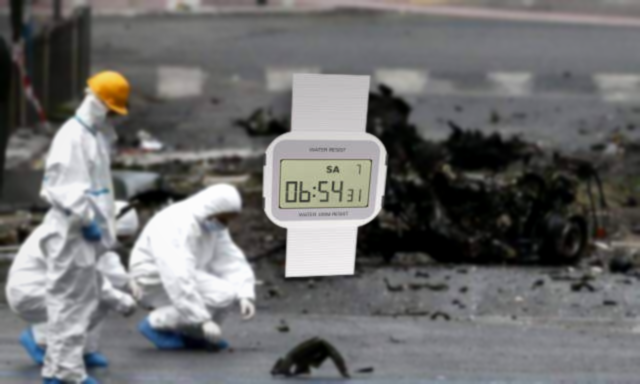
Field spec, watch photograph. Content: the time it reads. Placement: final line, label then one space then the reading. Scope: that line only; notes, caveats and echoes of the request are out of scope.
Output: 6:54:31
